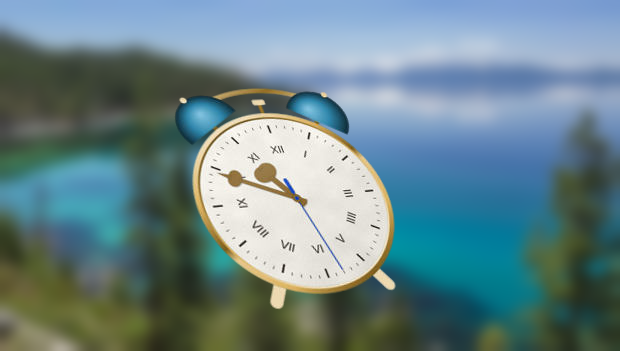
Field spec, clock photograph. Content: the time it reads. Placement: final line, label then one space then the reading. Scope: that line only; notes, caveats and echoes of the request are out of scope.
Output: 10:49:28
